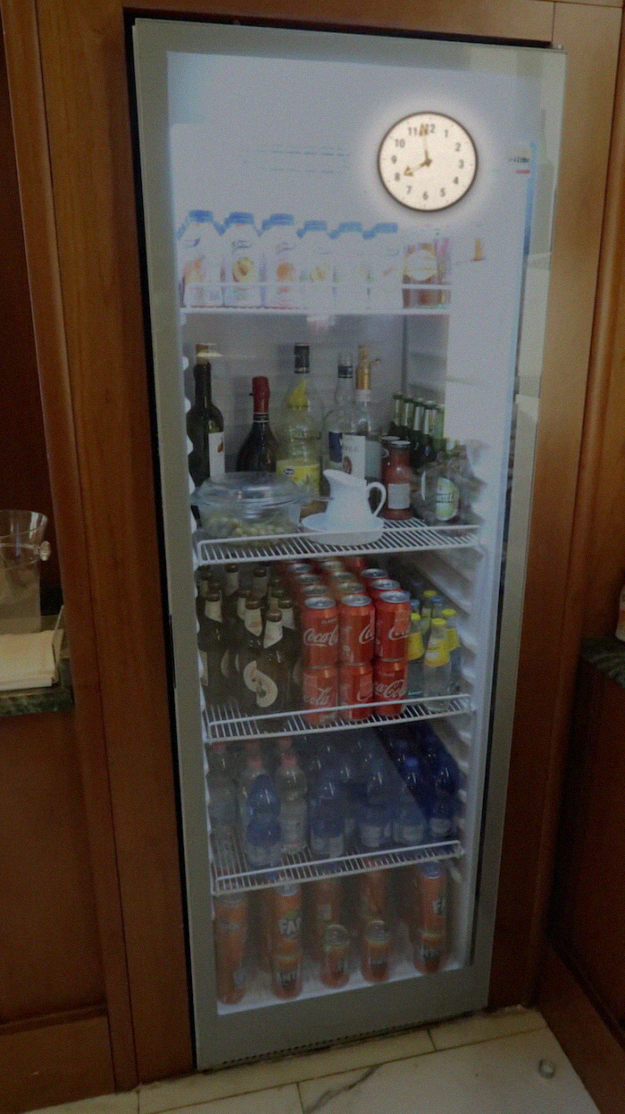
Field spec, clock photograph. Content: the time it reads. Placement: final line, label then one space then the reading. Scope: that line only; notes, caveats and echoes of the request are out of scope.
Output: 7:58
